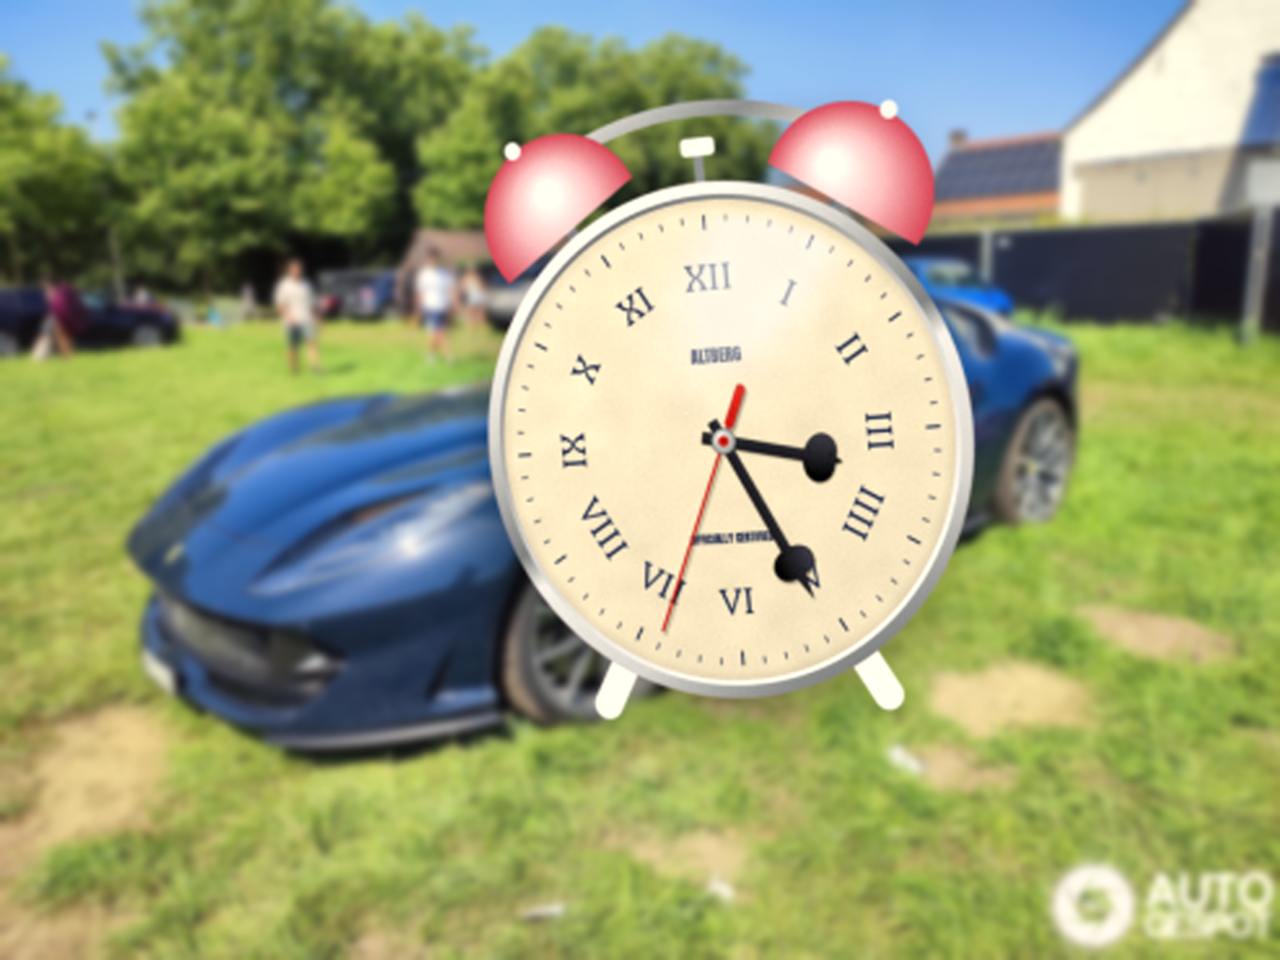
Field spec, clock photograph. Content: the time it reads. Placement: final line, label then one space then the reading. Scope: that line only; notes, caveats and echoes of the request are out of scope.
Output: 3:25:34
